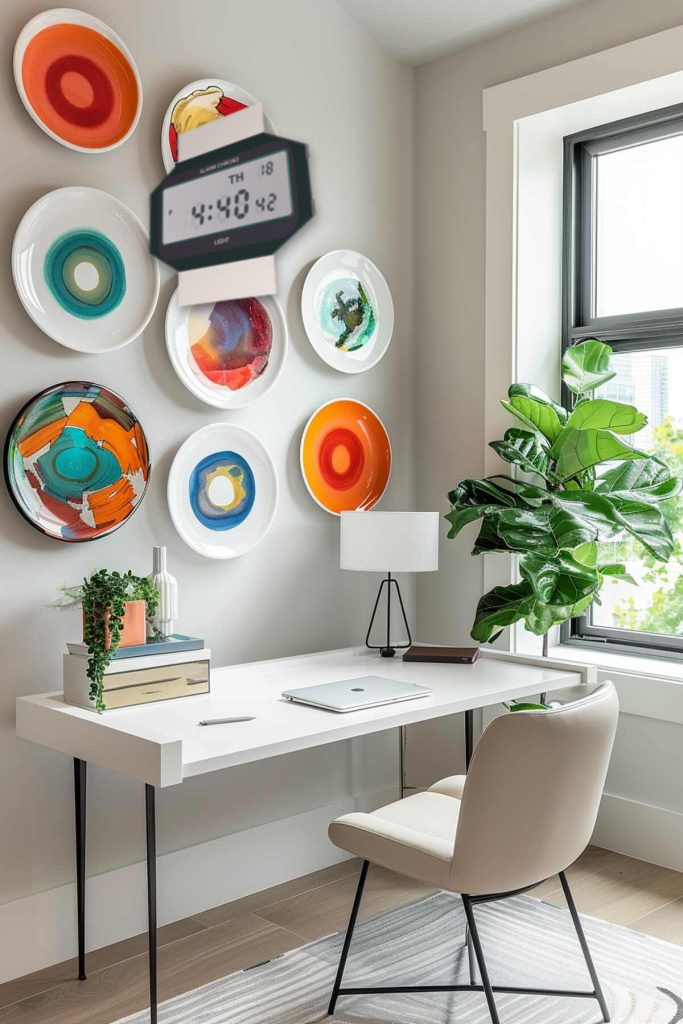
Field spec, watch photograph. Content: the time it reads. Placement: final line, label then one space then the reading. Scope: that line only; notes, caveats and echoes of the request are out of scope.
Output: 4:40:42
